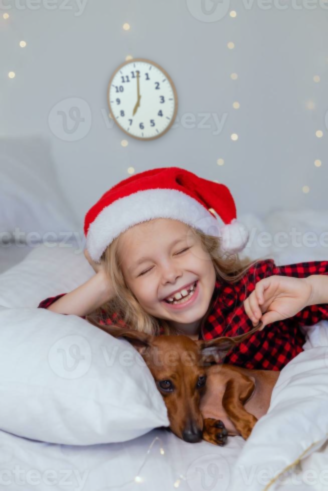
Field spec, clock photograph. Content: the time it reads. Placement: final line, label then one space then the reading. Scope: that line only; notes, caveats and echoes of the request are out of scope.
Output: 7:01
